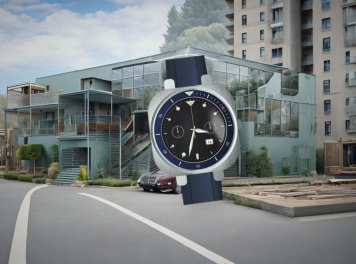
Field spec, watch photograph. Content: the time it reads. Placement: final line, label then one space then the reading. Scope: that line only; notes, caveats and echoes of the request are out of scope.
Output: 3:33
